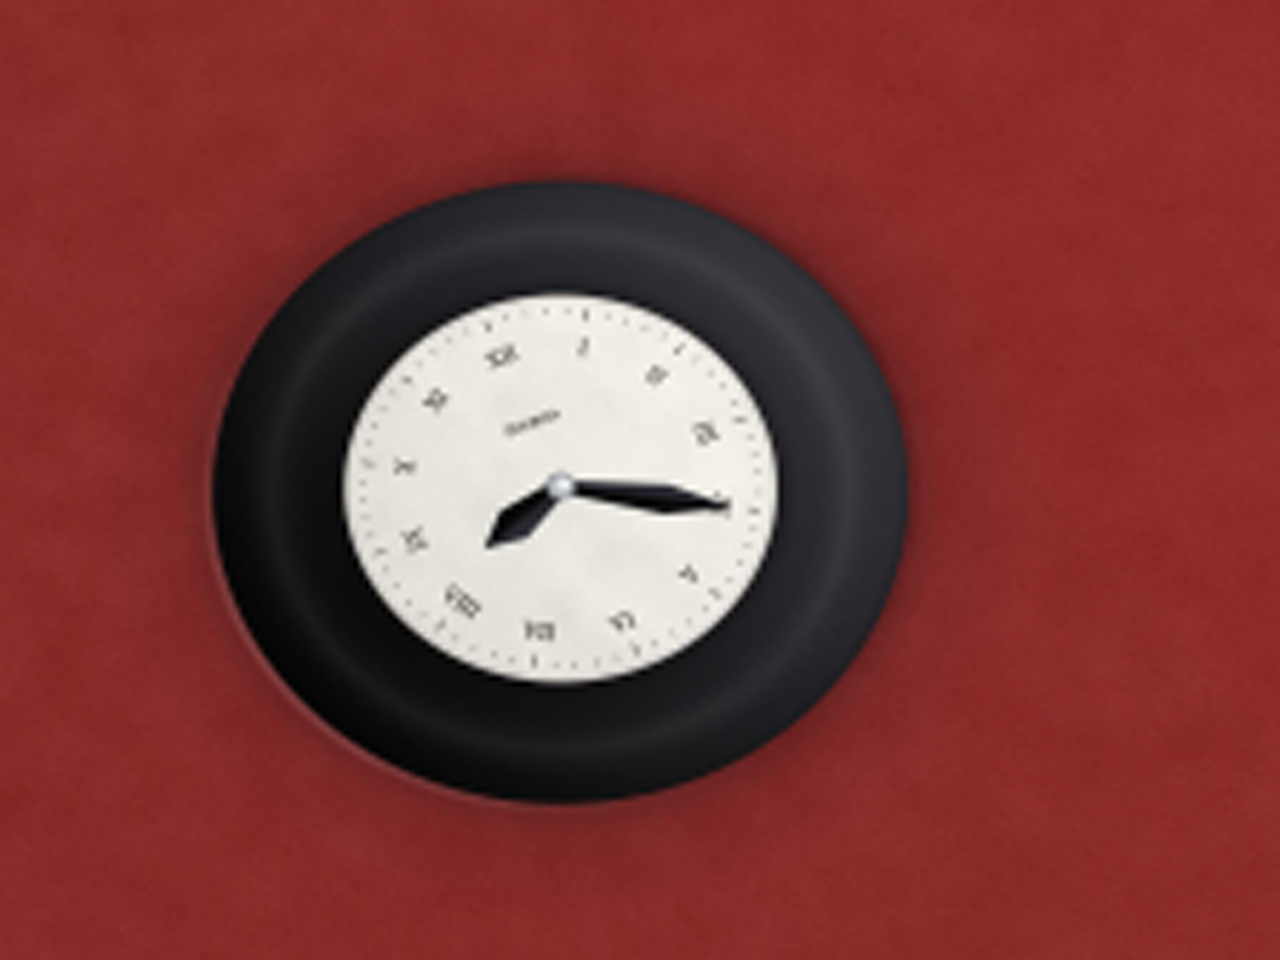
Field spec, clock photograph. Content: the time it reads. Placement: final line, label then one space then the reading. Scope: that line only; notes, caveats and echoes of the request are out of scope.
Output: 8:20
